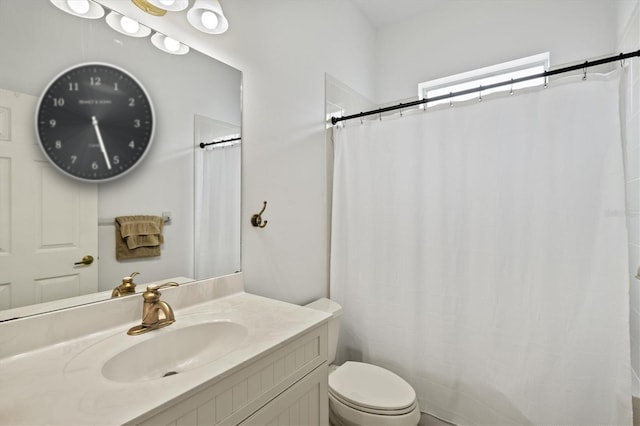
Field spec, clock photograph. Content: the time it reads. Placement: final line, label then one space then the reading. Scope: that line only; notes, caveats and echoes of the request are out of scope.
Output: 5:27
